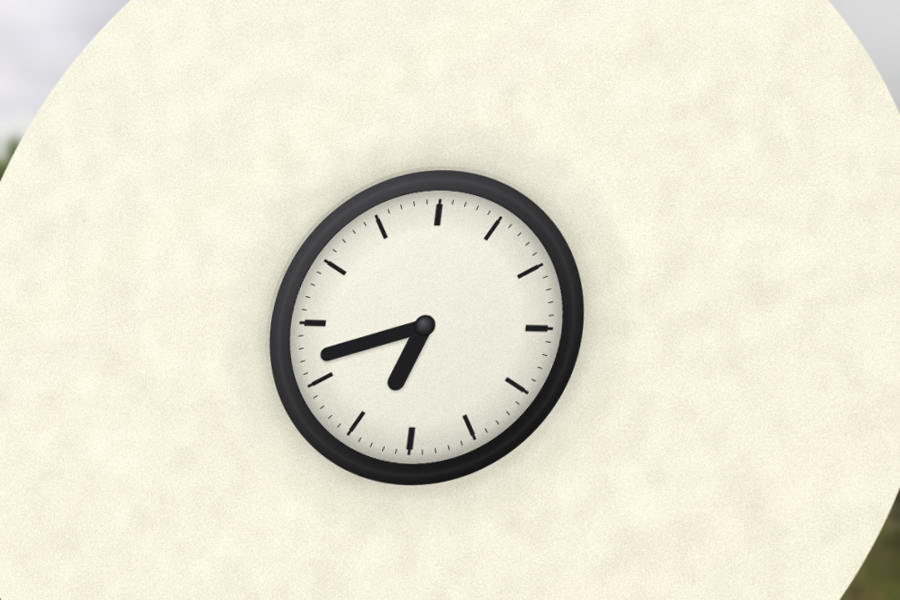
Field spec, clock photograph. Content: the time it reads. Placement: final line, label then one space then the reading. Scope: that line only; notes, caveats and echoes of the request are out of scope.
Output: 6:42
